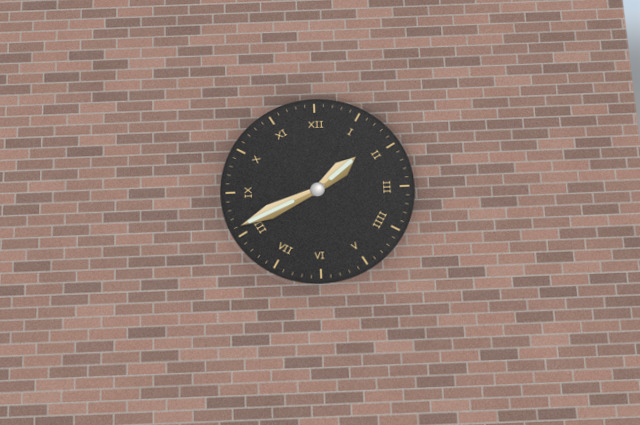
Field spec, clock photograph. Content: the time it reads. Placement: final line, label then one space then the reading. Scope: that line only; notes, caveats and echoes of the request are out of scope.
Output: 1:41
